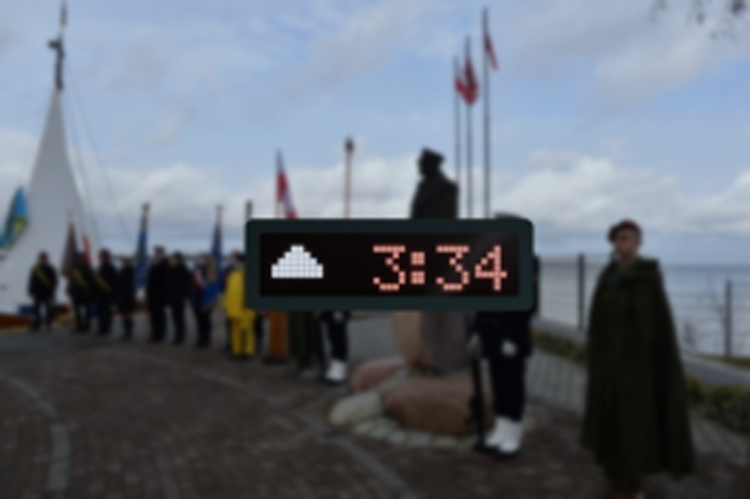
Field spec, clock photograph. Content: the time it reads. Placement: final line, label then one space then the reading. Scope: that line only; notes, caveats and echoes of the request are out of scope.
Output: 3:34
